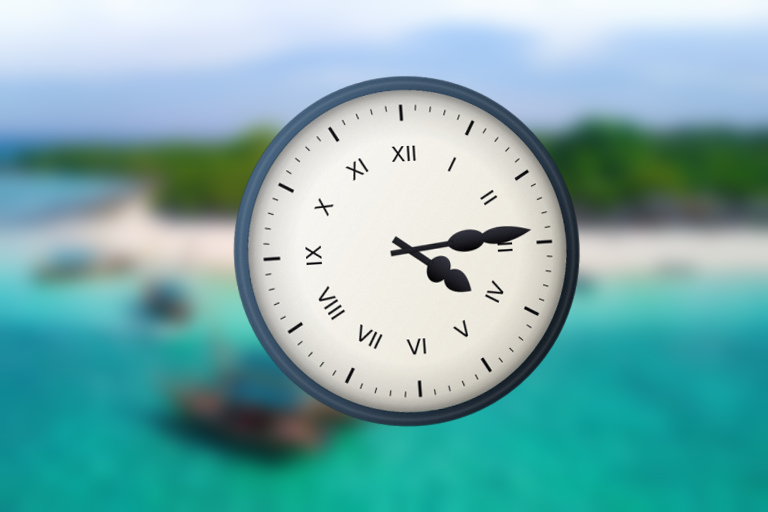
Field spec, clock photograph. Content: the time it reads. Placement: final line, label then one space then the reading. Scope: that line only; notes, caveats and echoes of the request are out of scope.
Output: 4:14
